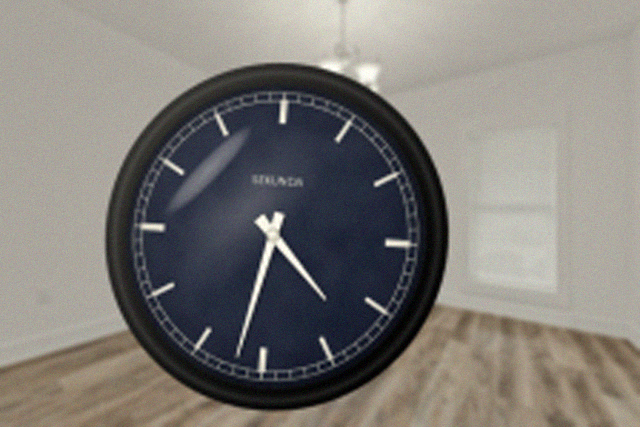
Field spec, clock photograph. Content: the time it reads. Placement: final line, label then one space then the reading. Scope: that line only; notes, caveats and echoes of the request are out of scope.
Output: 4:32
